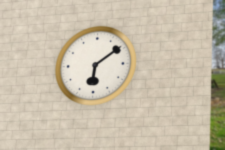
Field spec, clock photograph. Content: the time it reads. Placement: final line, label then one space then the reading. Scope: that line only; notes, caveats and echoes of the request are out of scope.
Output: 6:09
